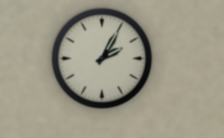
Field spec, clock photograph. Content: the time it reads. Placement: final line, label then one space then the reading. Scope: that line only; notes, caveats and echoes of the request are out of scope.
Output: 2:05
